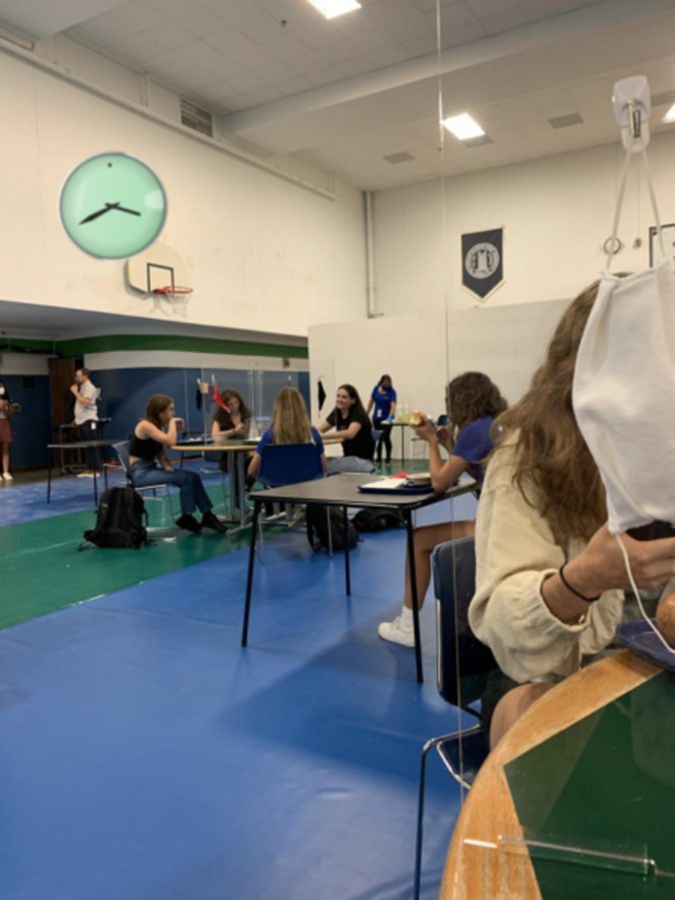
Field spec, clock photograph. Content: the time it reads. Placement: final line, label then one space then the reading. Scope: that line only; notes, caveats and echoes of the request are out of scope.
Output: 3:41
